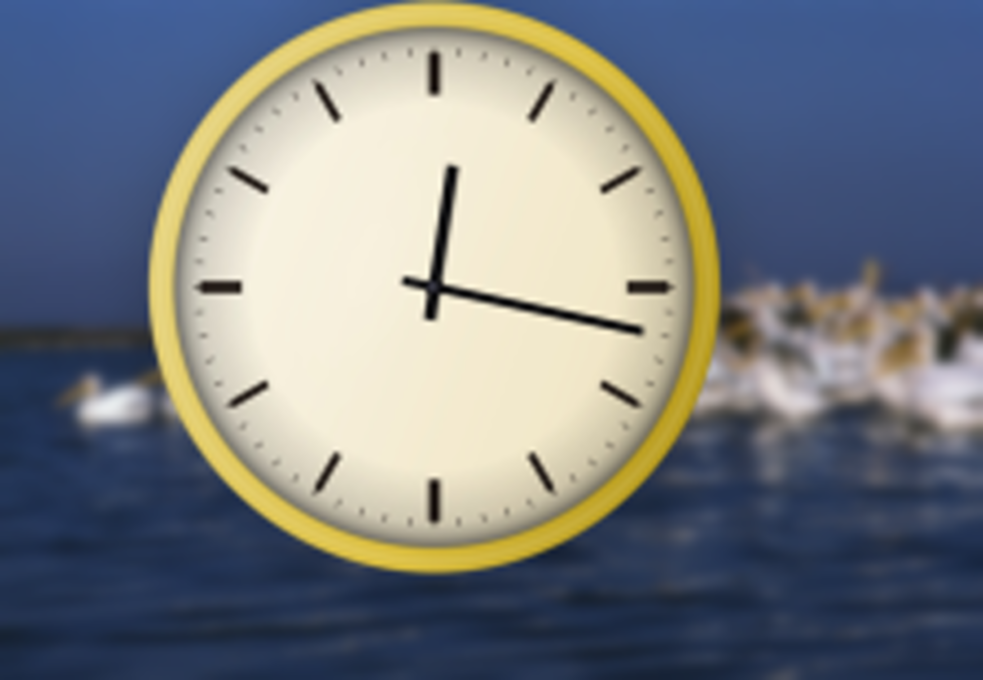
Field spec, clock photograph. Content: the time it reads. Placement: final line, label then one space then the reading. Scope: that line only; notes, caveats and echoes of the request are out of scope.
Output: 12:17
